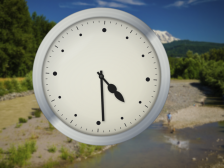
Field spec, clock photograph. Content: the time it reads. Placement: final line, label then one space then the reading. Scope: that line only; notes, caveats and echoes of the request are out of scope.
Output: 4:29
